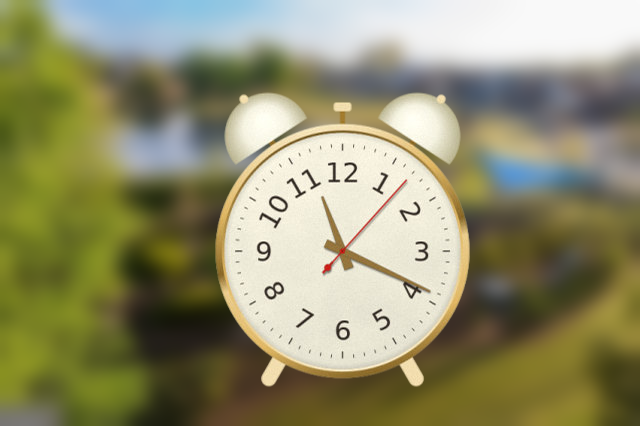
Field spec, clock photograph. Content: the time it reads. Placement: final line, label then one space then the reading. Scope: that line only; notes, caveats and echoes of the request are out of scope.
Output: 11:19:07
